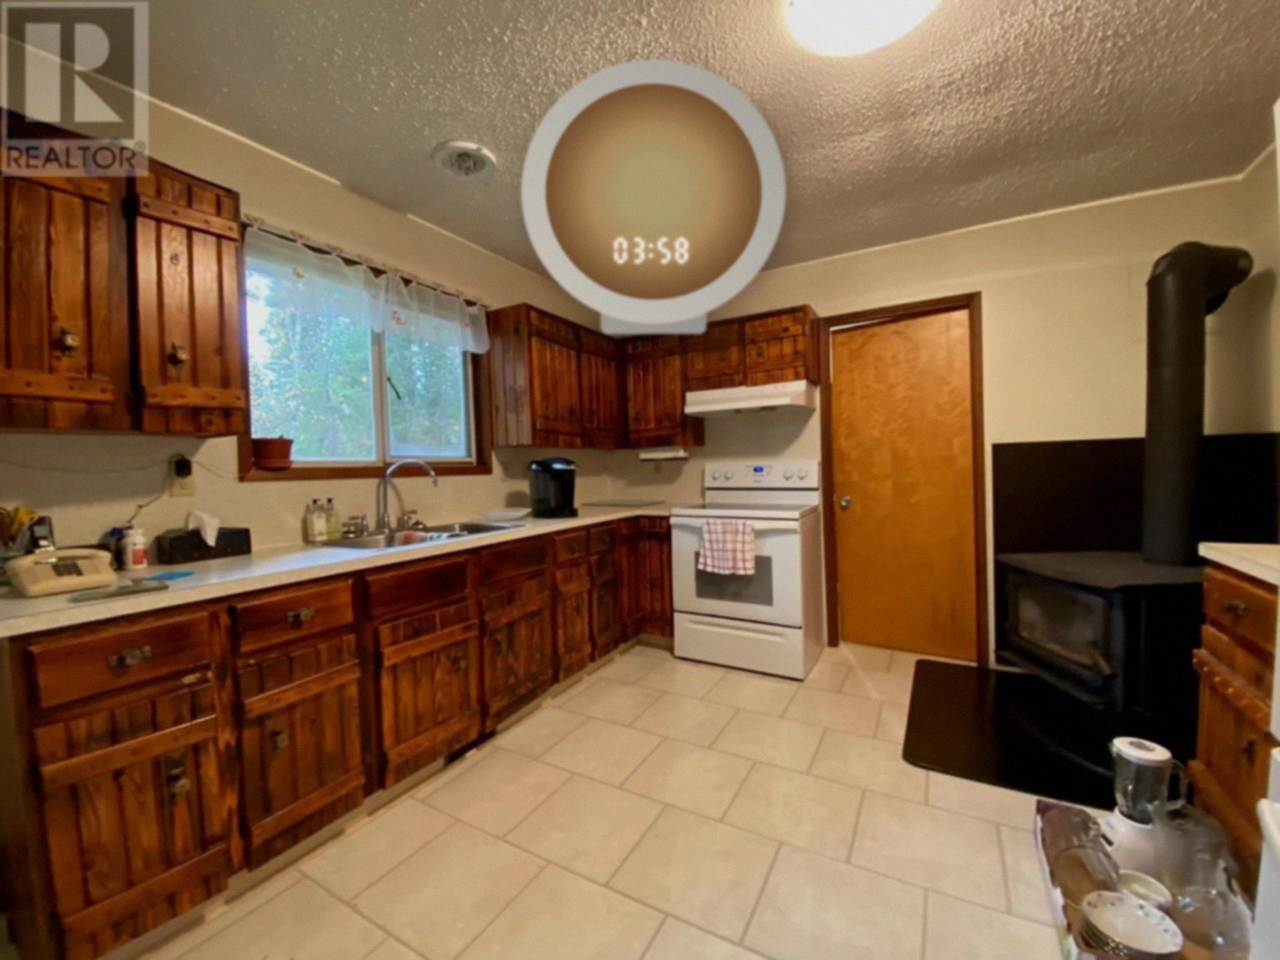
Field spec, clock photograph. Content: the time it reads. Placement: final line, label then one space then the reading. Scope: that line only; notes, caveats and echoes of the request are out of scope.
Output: 3:58
